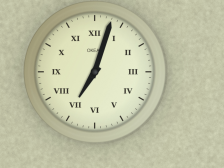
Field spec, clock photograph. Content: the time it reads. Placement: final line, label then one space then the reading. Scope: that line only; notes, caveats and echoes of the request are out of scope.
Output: 7:03
